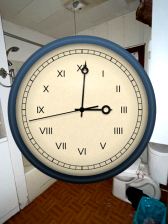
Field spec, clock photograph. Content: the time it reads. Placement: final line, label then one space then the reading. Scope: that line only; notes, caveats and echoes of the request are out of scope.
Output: 3:00:43
